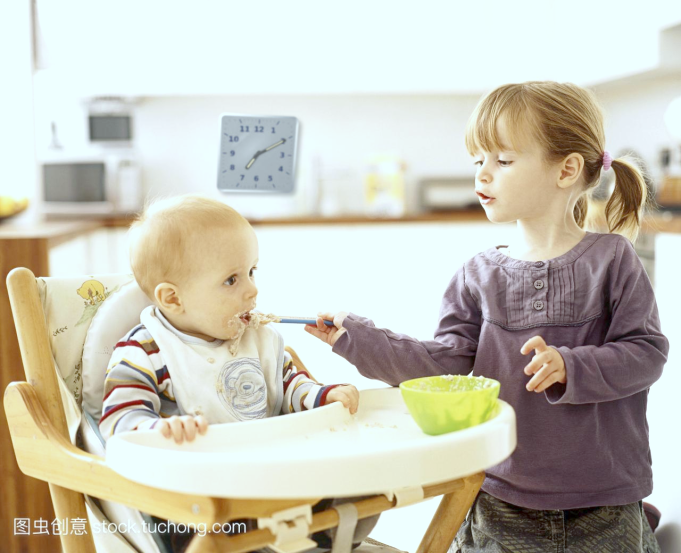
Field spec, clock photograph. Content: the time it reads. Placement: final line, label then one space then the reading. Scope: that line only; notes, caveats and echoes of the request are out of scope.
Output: 7:10
